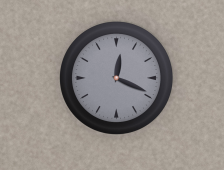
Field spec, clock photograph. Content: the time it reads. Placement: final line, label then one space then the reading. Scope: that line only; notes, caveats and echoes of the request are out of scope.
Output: 12:19
